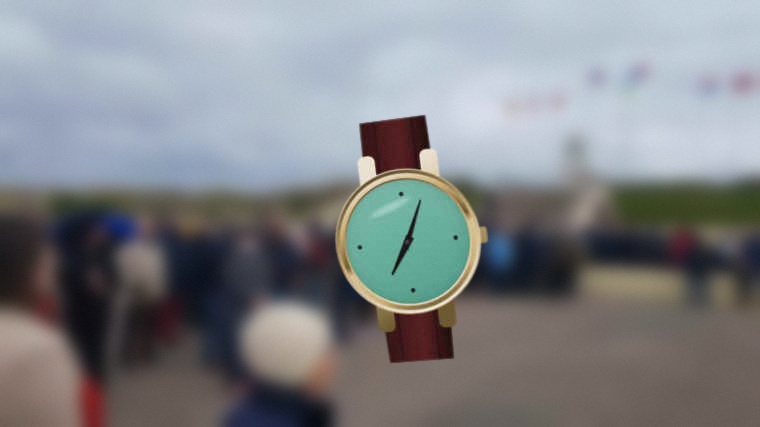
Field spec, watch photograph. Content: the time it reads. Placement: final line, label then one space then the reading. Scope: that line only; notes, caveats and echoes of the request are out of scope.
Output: 7:04
